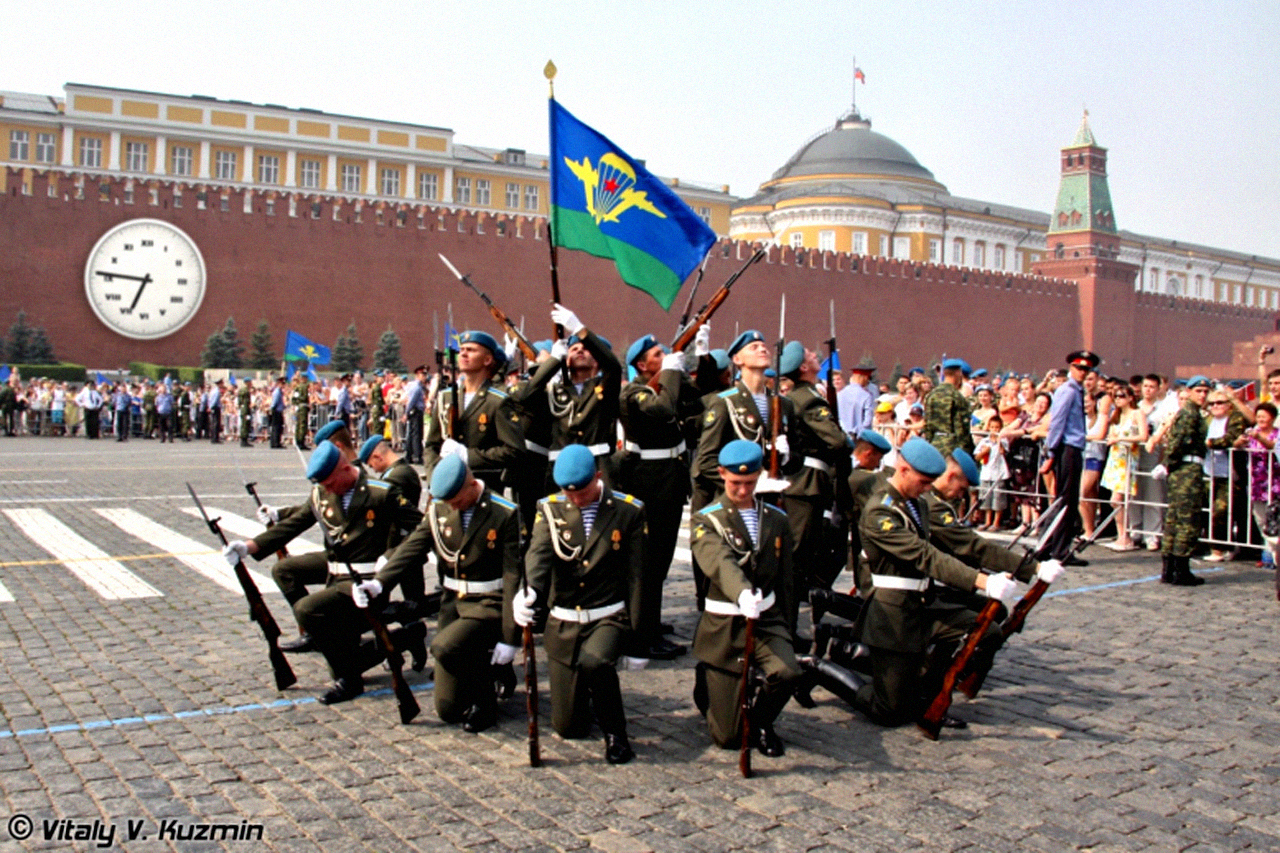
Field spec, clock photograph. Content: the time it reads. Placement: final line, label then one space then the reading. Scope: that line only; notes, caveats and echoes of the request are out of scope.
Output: 6:46
